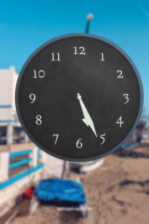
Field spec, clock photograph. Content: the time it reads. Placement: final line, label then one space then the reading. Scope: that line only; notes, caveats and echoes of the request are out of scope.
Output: 5:26
